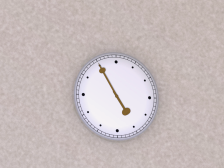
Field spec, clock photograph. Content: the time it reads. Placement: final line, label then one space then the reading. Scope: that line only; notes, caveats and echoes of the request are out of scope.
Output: 4:55
